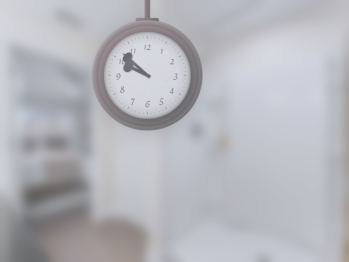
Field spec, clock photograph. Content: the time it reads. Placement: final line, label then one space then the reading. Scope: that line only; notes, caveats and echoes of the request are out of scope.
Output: 9:52
